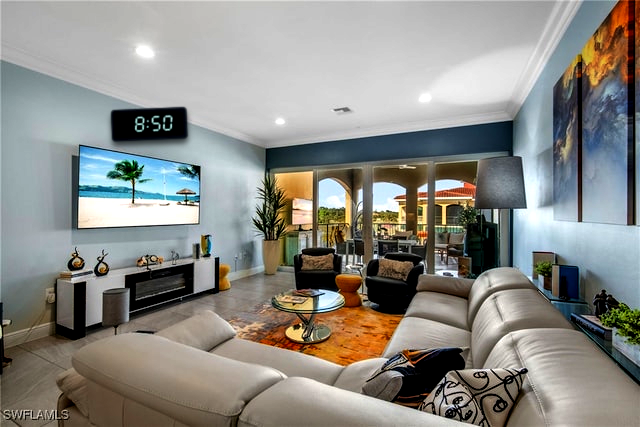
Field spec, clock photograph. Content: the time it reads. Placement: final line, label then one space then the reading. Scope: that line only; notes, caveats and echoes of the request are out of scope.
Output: 8:50
